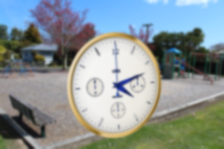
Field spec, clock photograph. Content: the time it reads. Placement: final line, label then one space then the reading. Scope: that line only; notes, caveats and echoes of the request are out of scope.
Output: 4:12
